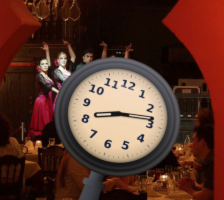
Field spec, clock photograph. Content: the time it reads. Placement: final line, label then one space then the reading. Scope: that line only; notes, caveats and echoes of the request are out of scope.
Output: 8:13
